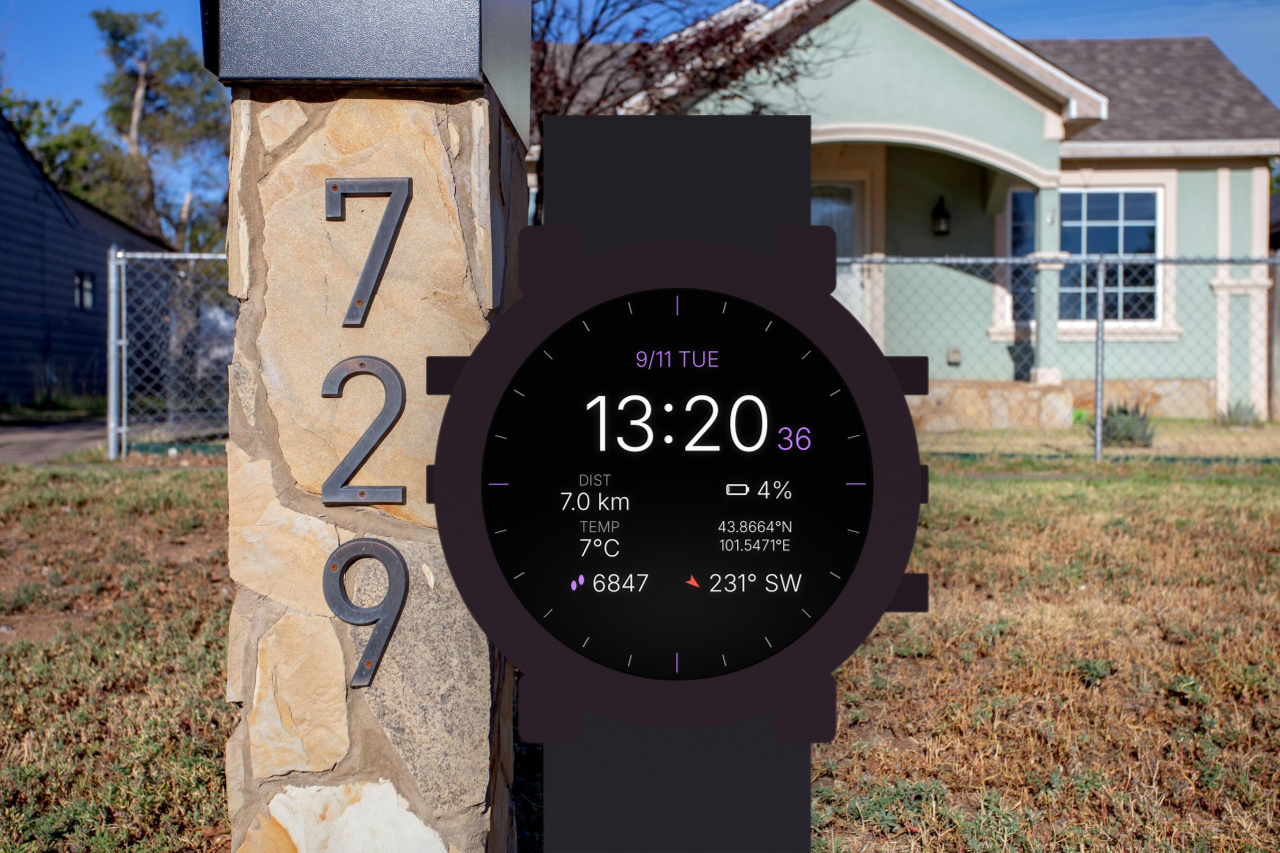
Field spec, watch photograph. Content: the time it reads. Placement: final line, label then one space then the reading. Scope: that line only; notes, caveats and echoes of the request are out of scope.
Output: 13:20:36
